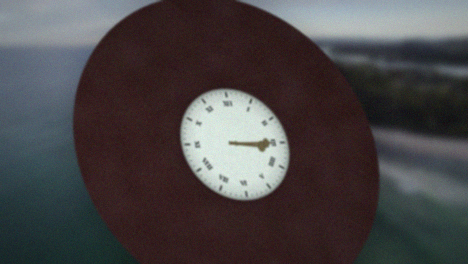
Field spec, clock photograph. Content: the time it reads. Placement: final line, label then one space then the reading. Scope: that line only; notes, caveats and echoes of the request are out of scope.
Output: 3:15
